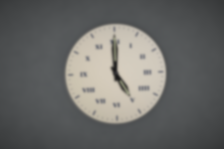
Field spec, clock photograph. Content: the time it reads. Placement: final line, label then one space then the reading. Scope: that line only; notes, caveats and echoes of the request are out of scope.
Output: 5:00
